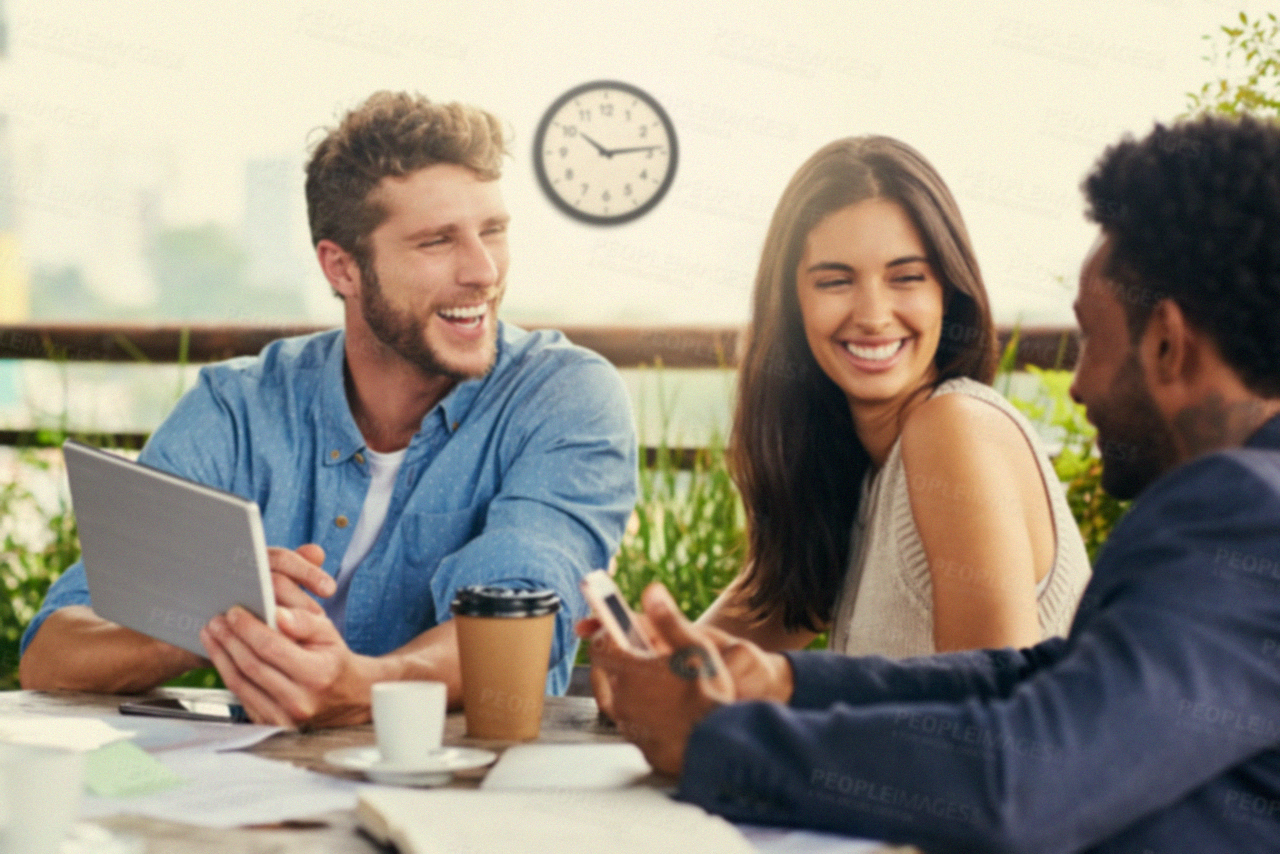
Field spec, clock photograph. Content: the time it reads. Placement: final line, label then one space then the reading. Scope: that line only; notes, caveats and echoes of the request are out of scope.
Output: 10:14
